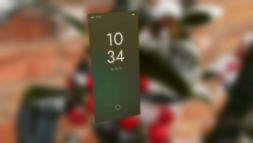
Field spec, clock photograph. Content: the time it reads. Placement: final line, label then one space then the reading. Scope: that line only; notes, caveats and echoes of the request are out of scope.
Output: 10:34
